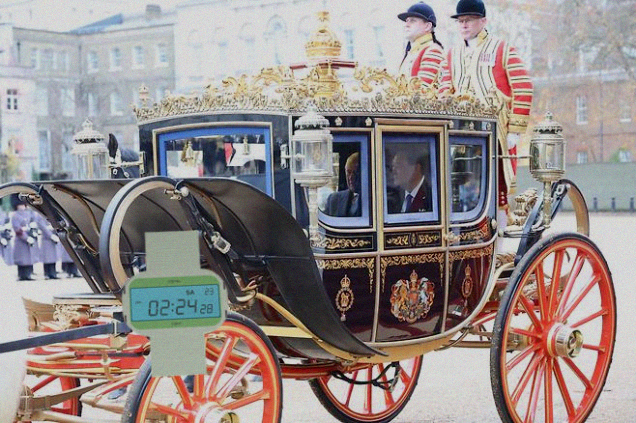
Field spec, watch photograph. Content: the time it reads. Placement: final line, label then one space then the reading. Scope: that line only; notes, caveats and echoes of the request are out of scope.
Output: 2:24:28
